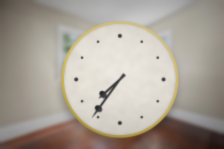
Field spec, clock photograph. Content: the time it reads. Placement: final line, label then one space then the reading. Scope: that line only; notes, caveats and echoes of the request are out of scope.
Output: 7:36
